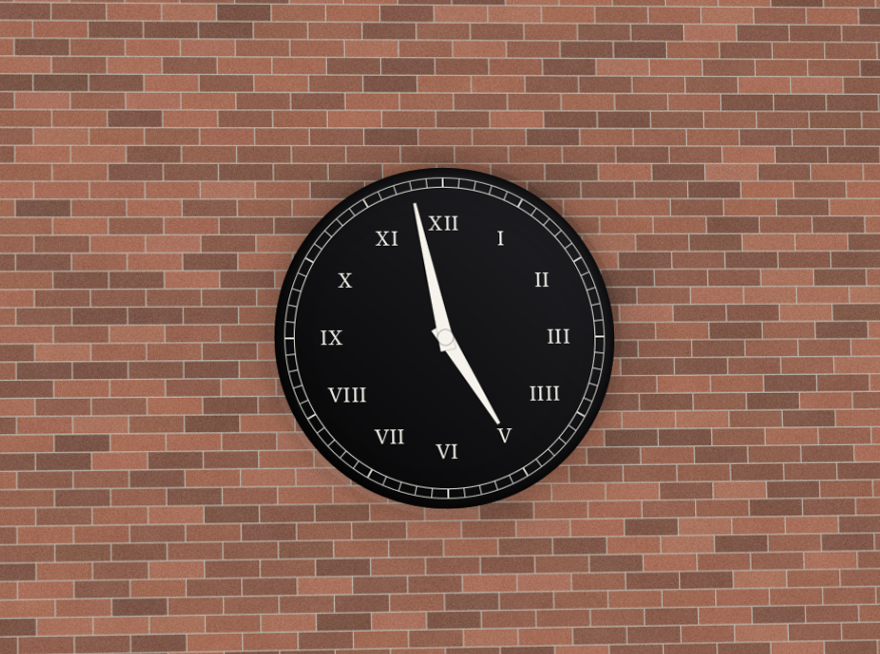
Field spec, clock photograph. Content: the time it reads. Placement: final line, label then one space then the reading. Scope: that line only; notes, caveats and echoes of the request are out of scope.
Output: 4:58
